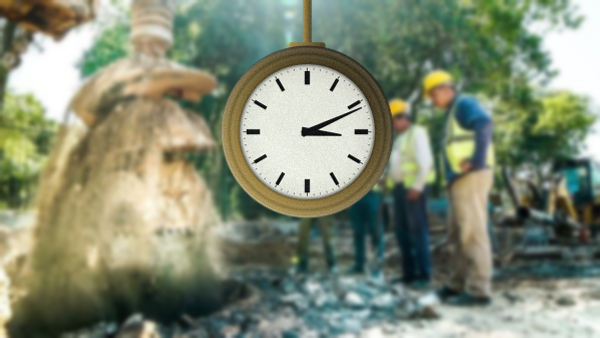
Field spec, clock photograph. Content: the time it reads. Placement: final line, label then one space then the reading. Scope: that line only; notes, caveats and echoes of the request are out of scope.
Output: 3:11
